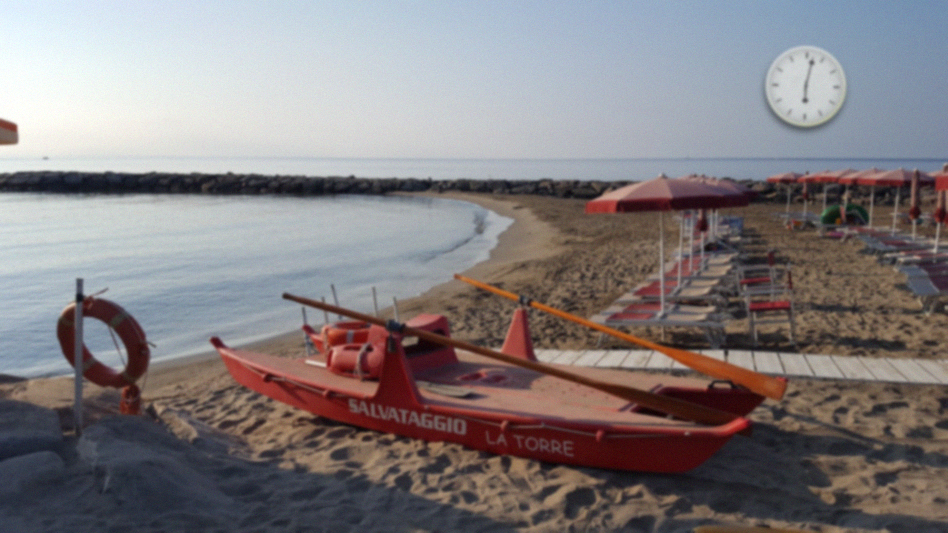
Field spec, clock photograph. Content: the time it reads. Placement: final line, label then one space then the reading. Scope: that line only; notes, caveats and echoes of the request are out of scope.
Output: 6:02
